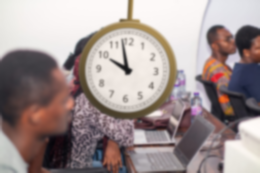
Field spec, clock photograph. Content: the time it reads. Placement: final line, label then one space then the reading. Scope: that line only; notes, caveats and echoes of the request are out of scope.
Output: 9:58
